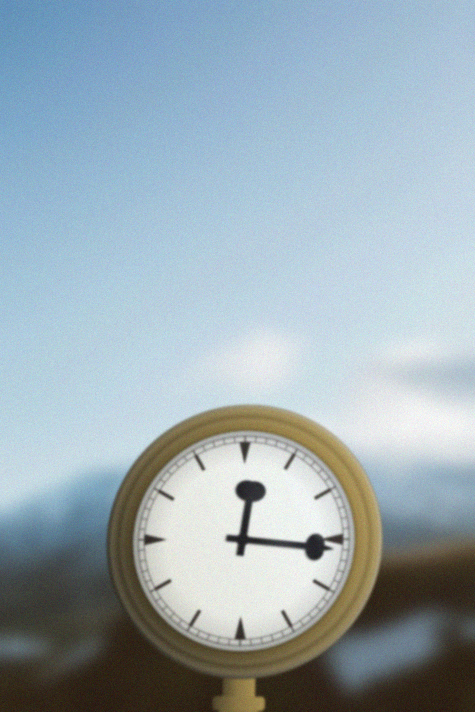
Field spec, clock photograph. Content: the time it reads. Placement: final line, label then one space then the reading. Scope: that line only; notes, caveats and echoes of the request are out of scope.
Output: 12:16
